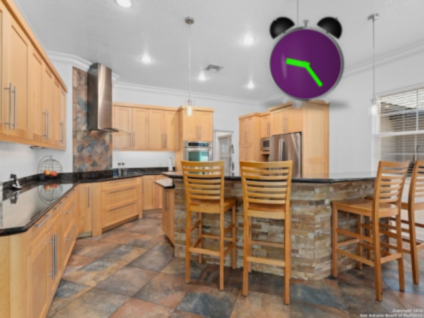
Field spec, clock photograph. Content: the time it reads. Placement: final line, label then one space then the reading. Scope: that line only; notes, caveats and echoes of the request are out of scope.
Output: 9:24
